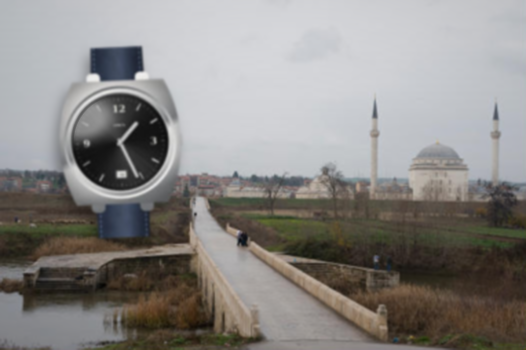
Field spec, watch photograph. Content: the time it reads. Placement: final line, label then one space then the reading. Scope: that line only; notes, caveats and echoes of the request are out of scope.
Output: 1:26
